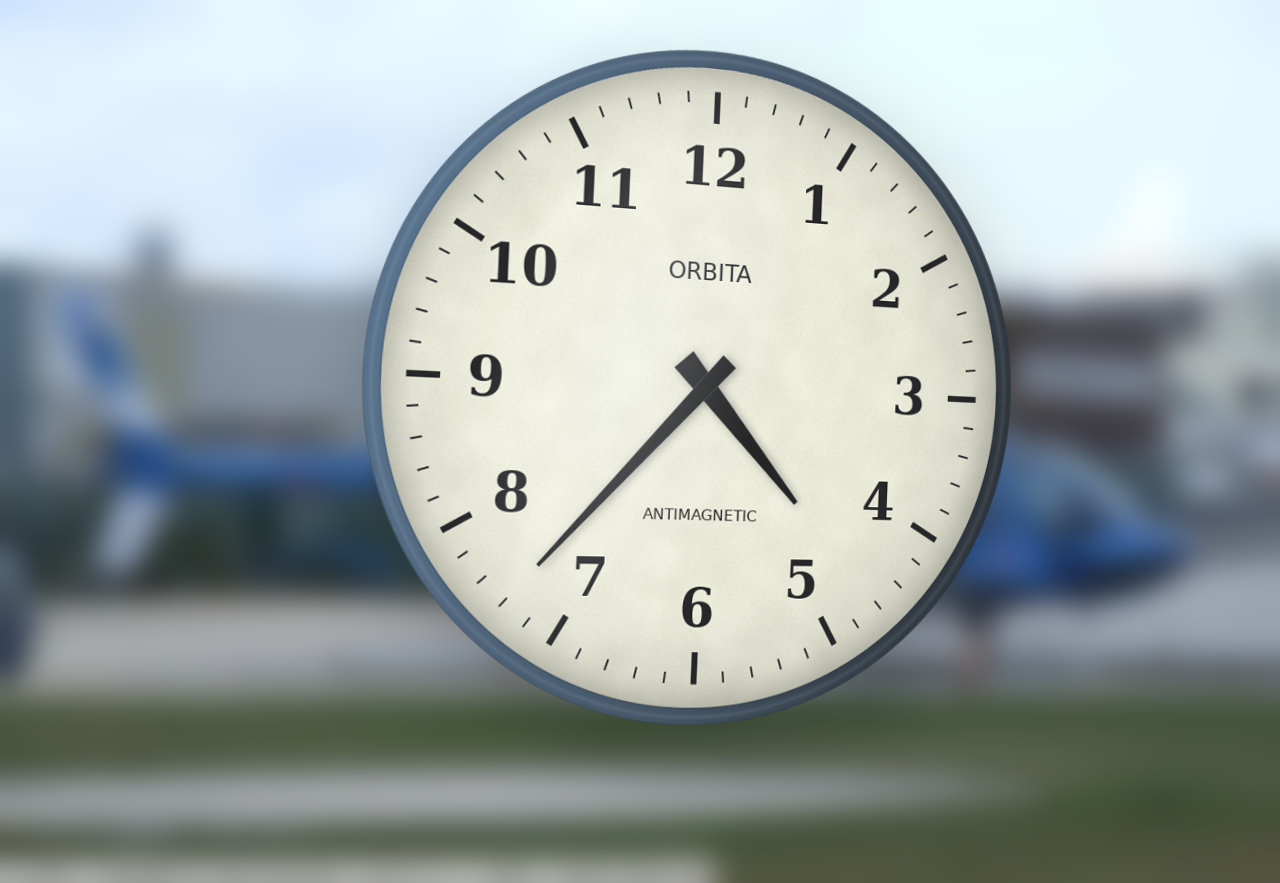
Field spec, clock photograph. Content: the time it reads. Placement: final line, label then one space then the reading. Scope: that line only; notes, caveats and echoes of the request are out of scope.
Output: 4:37
